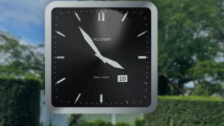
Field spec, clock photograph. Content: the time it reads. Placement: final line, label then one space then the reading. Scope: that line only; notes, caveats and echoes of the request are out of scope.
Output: 3:54
